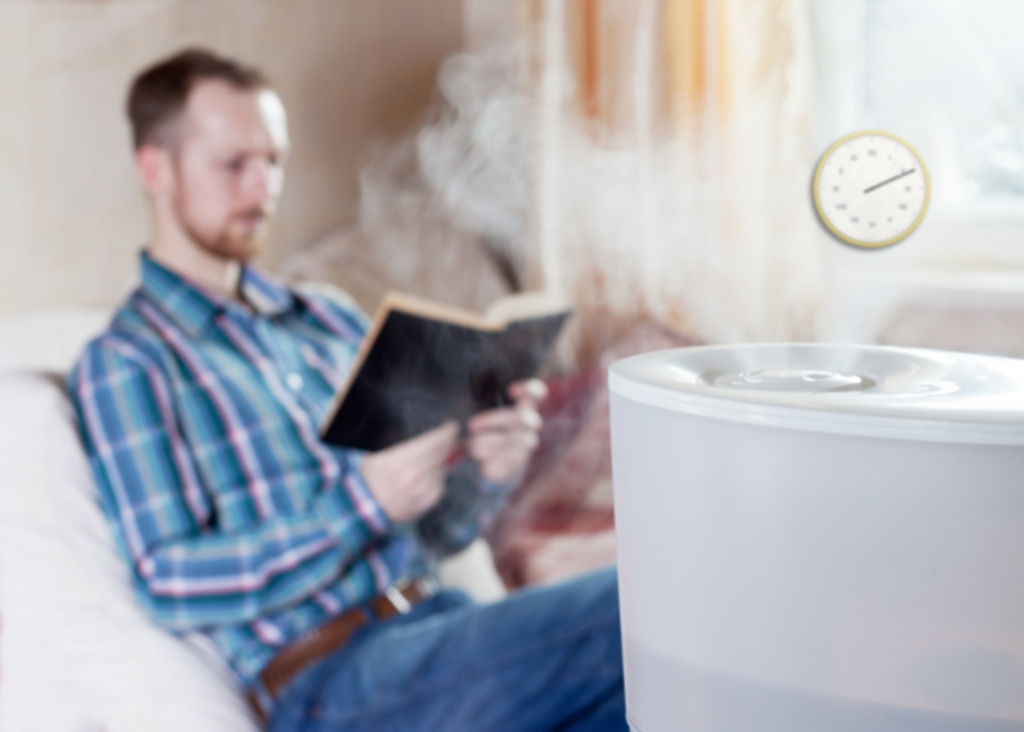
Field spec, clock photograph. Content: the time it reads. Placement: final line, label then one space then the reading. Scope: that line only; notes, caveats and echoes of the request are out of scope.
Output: 2:11
